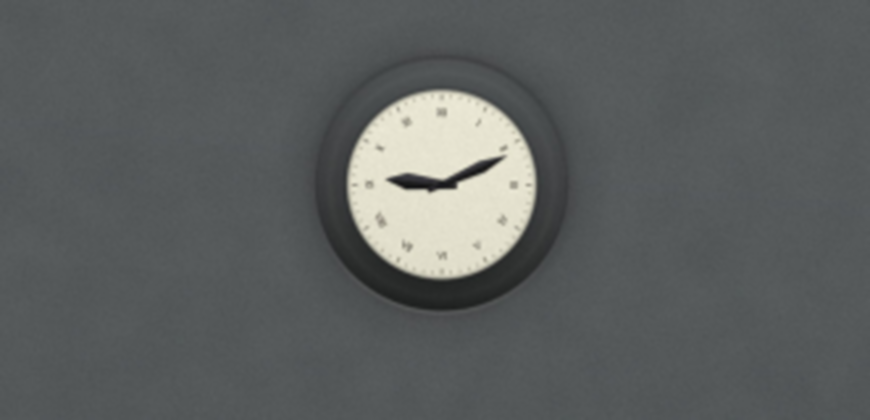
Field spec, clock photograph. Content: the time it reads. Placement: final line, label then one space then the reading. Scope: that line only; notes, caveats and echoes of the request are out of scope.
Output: 9:11
